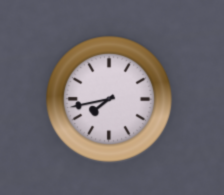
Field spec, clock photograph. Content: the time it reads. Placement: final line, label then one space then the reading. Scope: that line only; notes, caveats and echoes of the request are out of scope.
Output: 7:43
